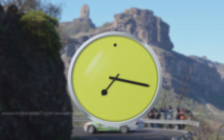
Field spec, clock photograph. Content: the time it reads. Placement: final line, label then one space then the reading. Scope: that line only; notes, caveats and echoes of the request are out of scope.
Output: 7:17
